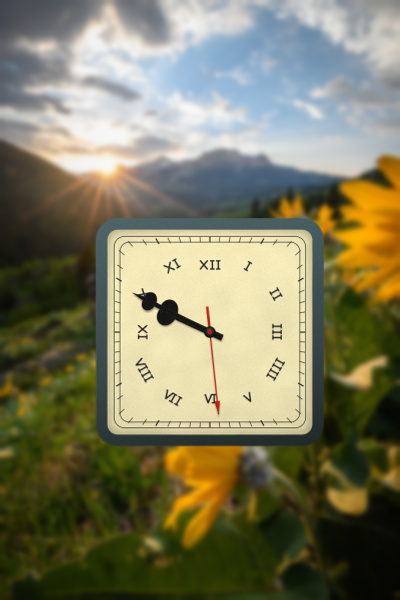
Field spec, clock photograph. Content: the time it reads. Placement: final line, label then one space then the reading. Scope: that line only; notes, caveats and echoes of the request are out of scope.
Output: 9:49:29
